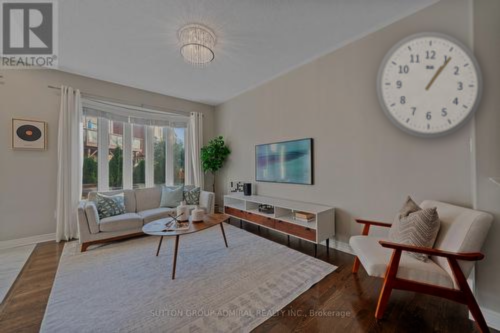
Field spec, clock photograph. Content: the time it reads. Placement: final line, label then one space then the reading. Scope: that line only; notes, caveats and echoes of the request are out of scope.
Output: 1:06
